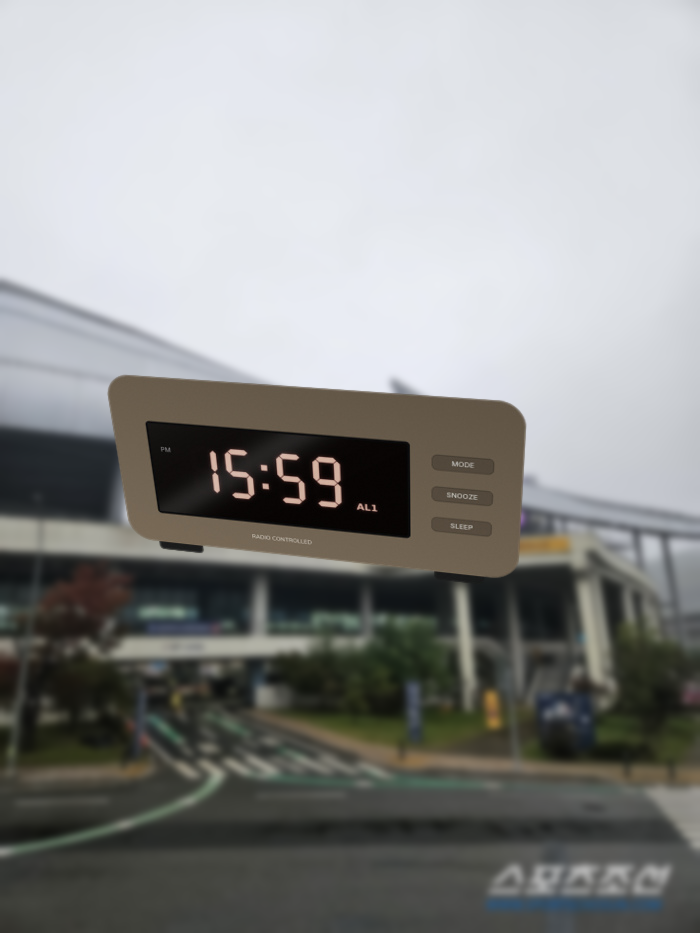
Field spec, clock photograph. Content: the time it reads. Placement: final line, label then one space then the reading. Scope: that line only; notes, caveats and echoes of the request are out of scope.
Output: 15:59
